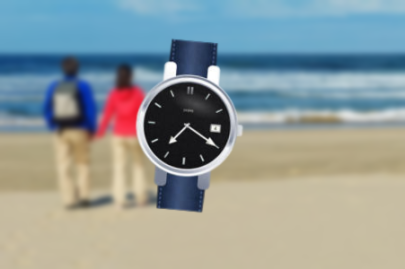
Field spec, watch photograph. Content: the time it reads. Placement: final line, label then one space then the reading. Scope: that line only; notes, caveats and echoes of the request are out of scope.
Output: 7:20
